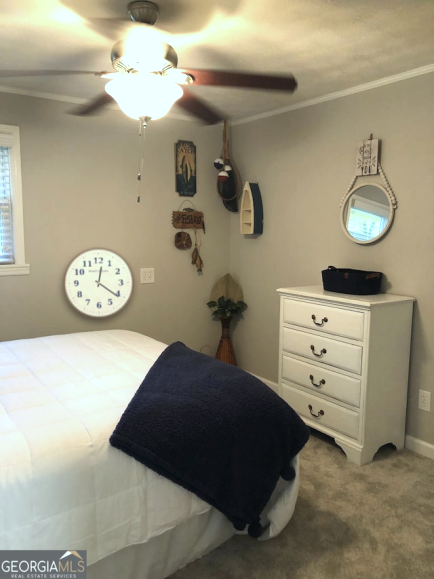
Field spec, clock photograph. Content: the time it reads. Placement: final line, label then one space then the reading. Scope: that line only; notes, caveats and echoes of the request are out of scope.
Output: 12:21
